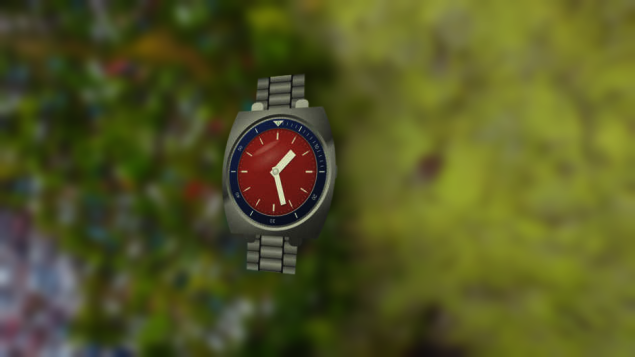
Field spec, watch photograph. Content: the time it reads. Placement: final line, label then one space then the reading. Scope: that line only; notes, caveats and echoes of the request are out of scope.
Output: 1:27
